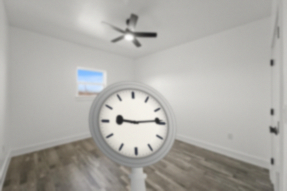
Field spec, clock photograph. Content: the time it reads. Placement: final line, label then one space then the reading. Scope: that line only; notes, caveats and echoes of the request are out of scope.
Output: 9:14
